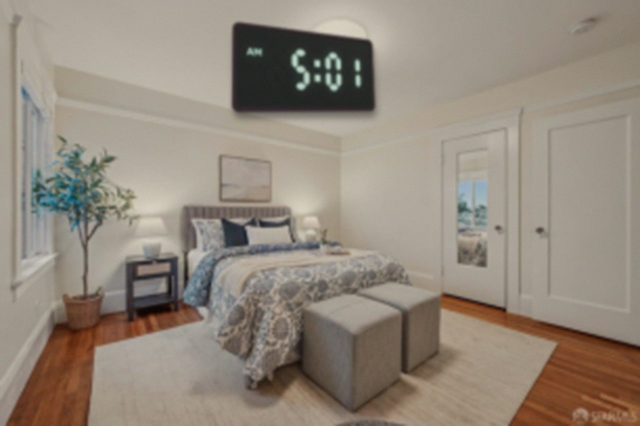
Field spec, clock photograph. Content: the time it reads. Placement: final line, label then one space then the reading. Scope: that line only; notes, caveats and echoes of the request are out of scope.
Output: 5:01
